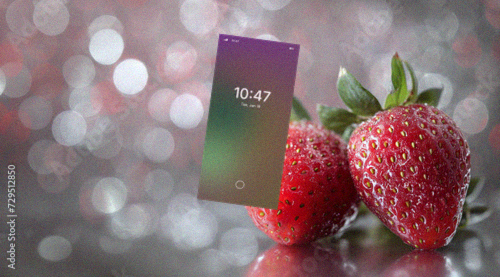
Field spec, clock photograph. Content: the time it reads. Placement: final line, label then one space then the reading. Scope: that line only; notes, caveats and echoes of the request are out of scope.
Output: 10:47
